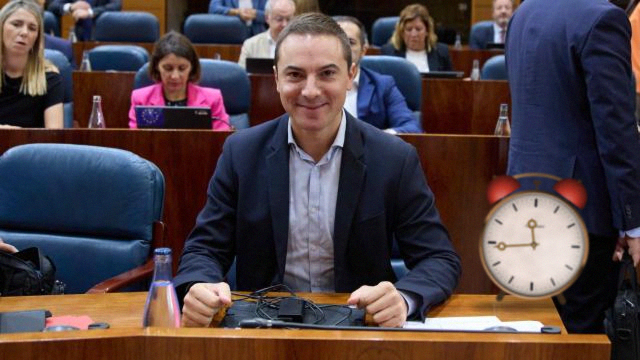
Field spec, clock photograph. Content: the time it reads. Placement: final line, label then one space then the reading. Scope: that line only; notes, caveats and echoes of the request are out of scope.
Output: 11:44
